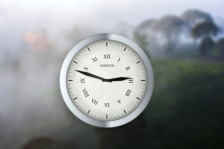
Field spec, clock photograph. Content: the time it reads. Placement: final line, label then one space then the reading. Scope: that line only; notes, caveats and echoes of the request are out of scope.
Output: 2:48
